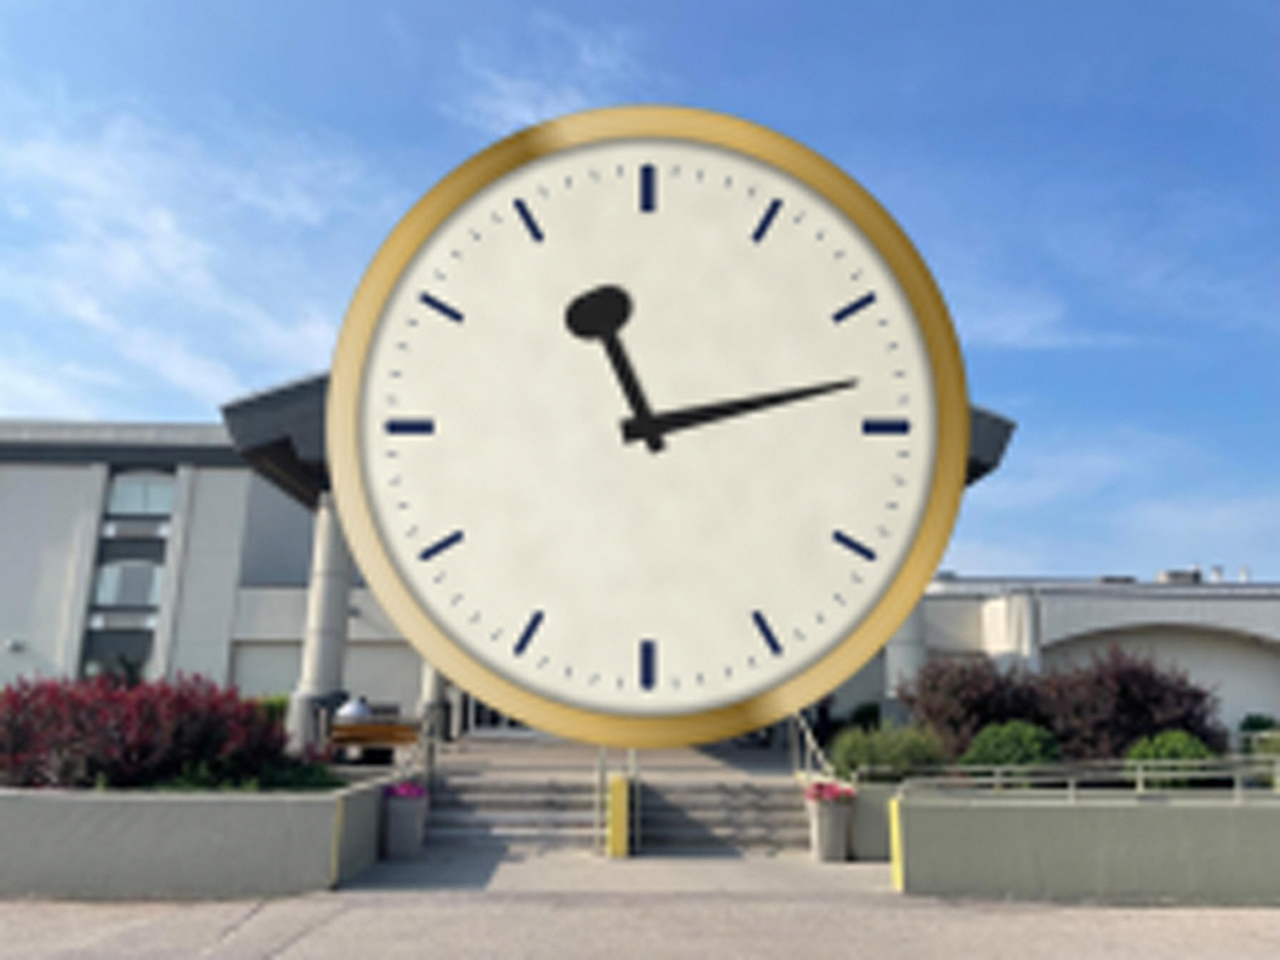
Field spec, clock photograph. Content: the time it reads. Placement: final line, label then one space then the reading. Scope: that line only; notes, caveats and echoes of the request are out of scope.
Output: 11:13
